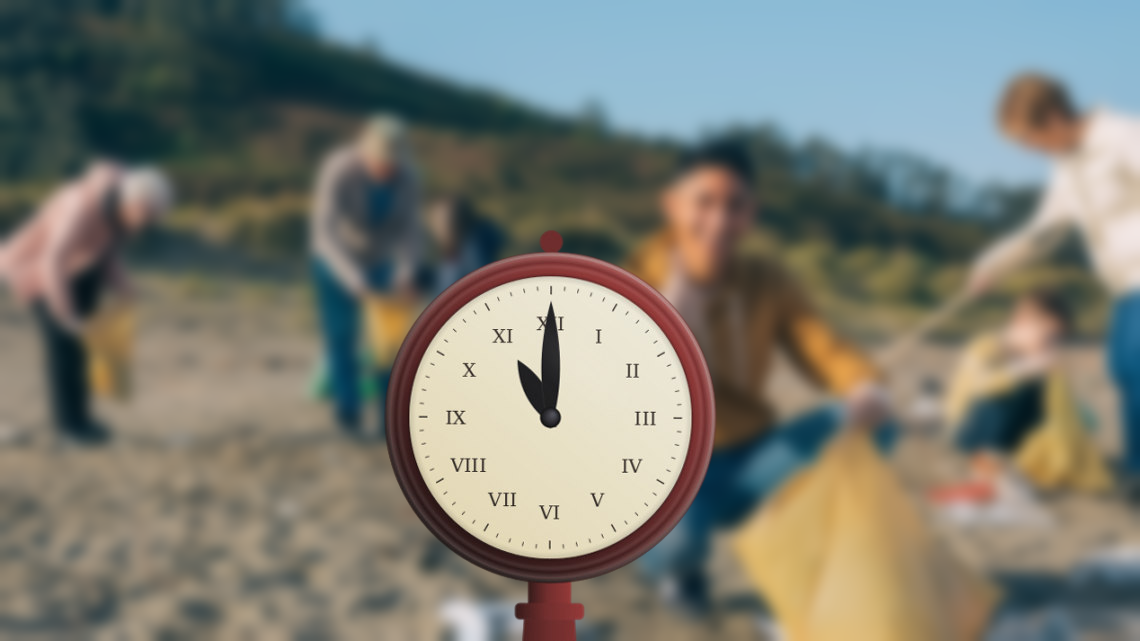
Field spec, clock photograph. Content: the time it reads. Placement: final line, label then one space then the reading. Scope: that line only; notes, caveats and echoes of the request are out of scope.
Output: 11:00
